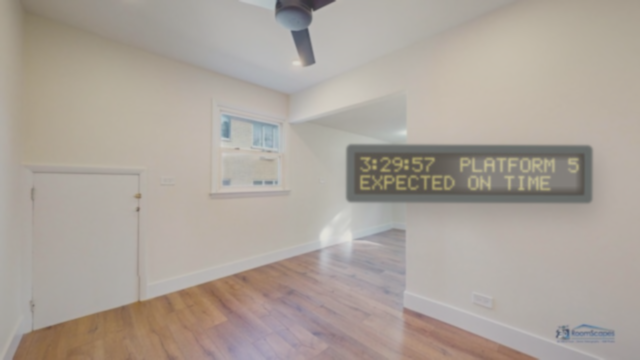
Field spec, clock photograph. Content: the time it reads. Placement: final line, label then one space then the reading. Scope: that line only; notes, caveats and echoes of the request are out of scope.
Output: 3:29:57
